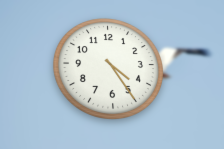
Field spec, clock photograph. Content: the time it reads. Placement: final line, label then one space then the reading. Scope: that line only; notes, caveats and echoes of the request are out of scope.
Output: 4:25
